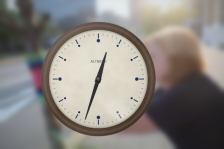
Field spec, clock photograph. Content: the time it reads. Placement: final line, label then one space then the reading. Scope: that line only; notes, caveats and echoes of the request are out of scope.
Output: 12:33
